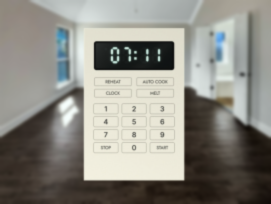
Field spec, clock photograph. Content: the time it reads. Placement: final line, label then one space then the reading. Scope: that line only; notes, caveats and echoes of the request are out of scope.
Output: 7:11
